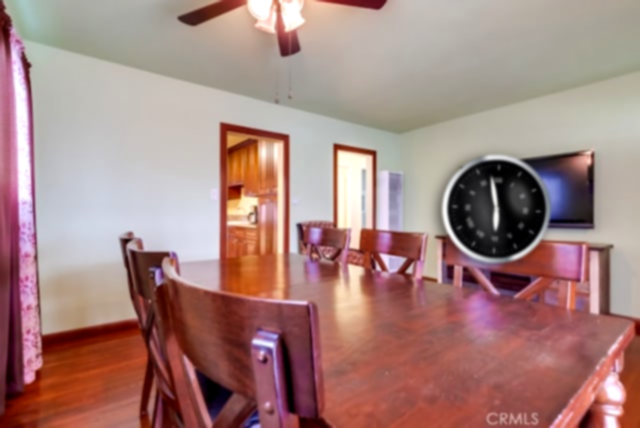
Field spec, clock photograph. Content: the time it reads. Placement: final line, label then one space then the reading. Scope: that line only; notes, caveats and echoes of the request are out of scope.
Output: 5:58
